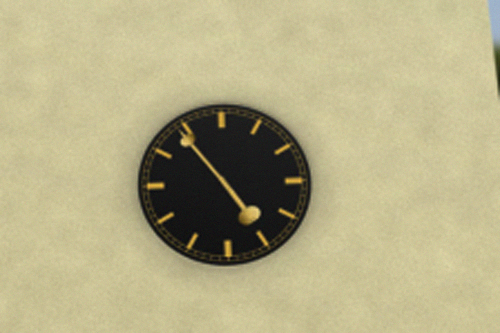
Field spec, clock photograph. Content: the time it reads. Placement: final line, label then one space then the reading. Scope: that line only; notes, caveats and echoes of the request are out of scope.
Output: 4:54
